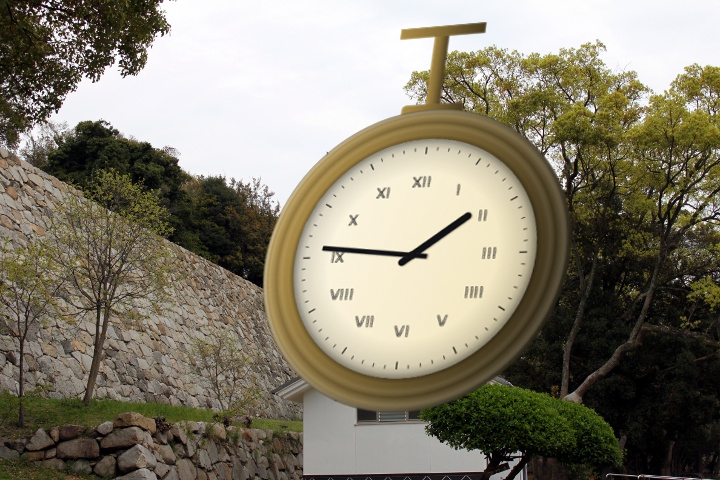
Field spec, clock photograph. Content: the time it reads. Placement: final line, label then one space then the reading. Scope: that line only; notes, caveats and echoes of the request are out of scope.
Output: 1:46
